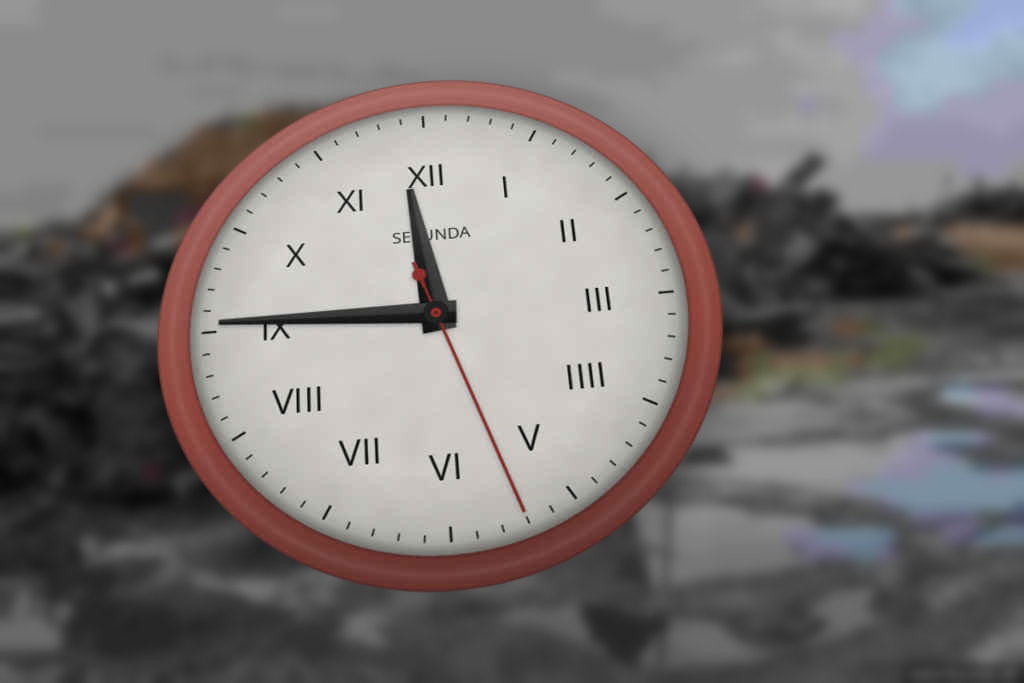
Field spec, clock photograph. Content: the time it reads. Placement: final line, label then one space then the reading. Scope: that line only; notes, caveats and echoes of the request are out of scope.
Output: 11:45:27
